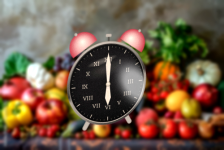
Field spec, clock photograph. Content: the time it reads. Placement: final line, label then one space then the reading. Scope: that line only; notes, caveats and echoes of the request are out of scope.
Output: 6:00
